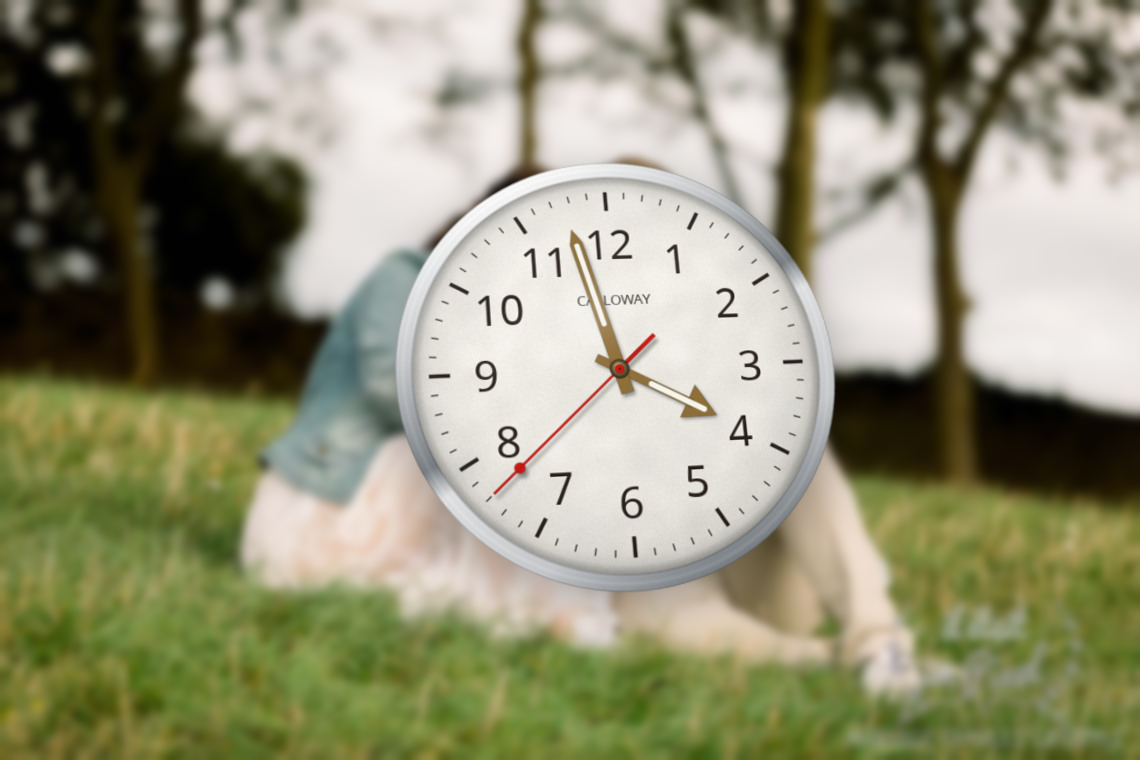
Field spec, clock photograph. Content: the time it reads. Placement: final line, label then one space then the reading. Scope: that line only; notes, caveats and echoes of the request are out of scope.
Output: 3:57:38
